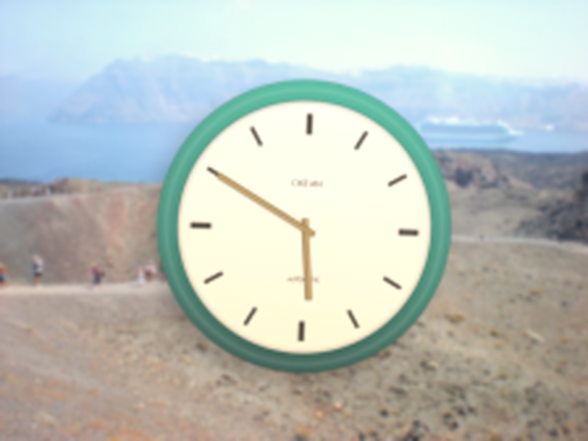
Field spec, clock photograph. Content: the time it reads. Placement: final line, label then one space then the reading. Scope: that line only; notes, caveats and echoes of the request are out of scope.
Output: 5:50
